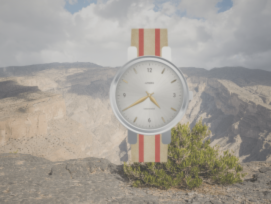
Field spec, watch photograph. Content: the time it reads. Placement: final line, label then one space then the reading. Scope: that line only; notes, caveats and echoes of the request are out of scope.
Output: 4:40
